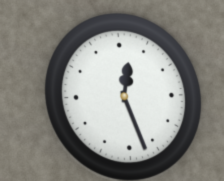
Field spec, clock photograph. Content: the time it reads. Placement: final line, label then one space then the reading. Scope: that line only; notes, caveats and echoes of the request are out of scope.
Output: 12:27
